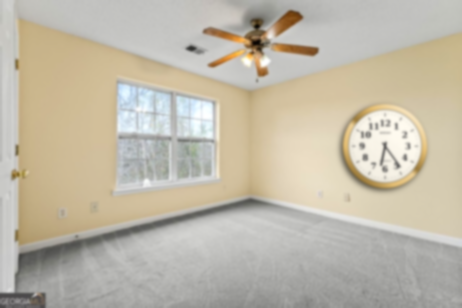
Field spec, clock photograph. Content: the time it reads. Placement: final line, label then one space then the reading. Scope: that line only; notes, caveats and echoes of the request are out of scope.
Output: 6:24
